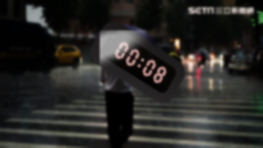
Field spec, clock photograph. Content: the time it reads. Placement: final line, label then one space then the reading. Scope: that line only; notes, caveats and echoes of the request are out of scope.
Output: 0:08
